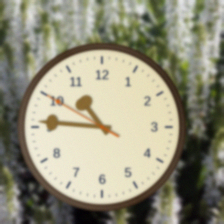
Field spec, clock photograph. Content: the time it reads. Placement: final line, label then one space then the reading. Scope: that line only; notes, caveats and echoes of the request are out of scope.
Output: 10:45:50
